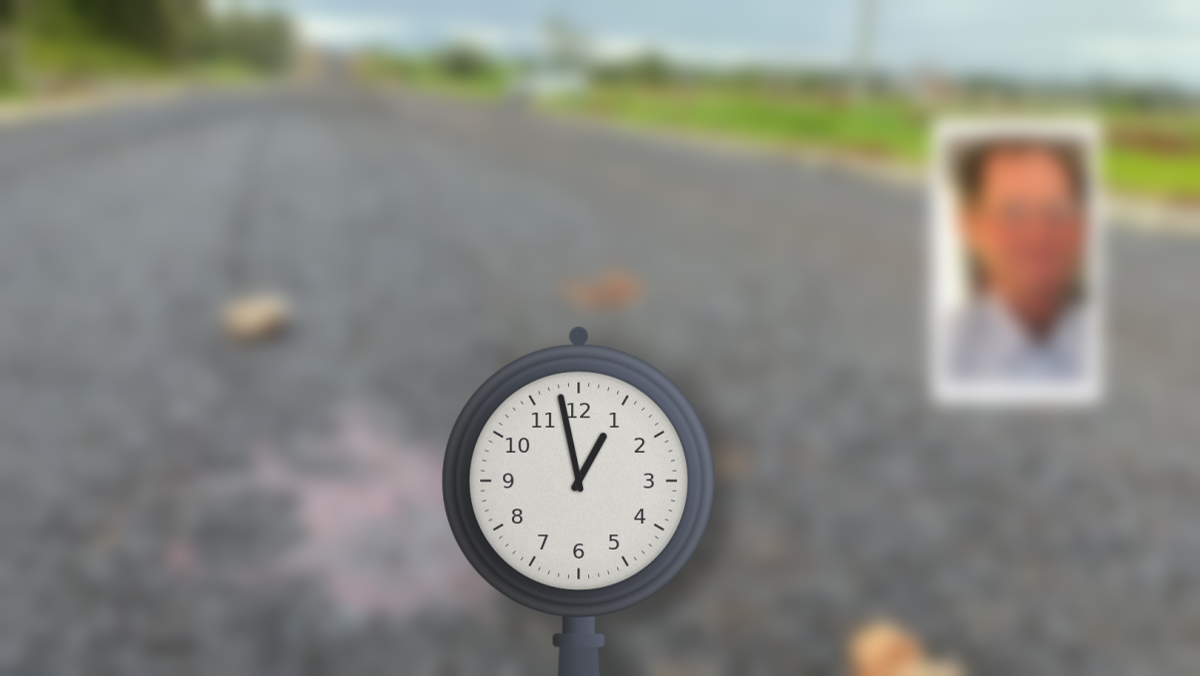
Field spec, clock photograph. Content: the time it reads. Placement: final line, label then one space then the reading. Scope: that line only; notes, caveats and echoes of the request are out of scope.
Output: 12:58
